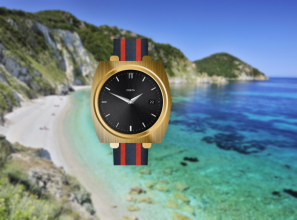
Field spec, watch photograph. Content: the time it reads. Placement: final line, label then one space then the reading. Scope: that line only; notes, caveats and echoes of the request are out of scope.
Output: 1:49
